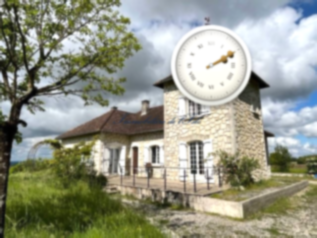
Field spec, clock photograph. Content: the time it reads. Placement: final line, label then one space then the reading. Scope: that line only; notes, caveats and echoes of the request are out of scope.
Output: 2:10
